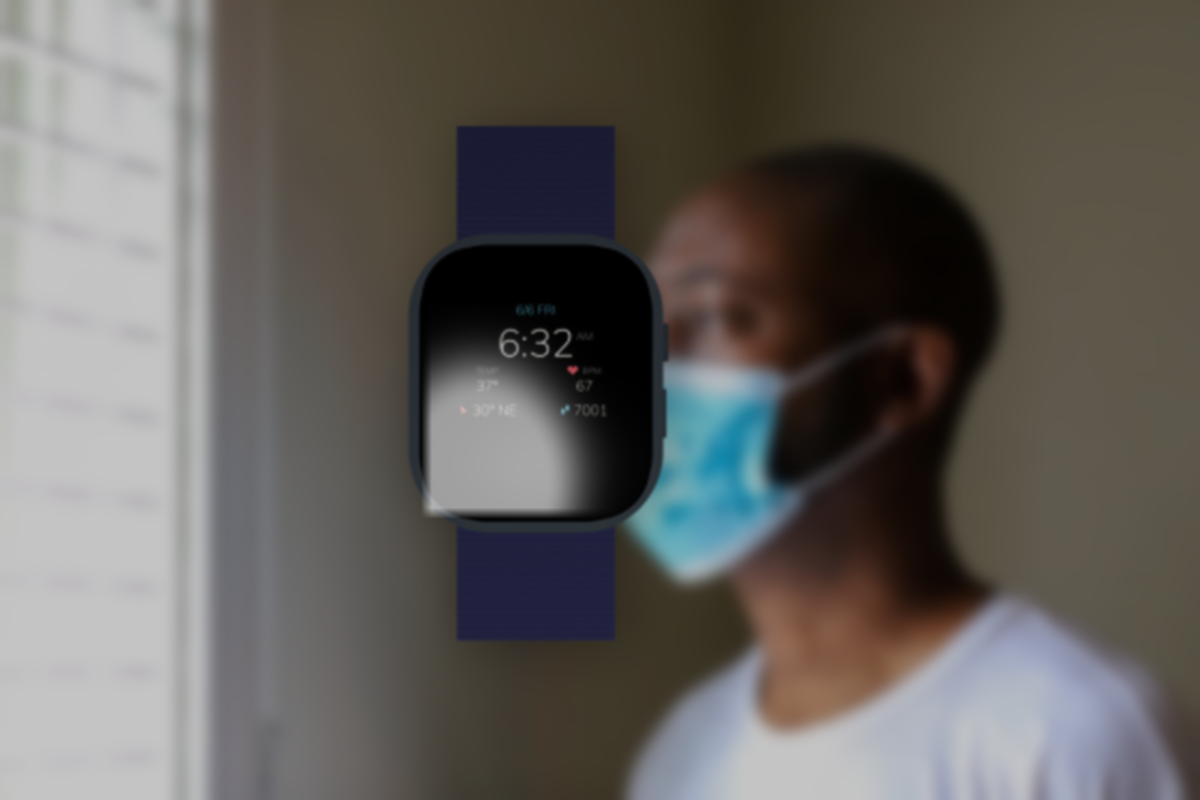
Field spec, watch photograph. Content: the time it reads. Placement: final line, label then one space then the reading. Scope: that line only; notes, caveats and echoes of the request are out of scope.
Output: 6:32
